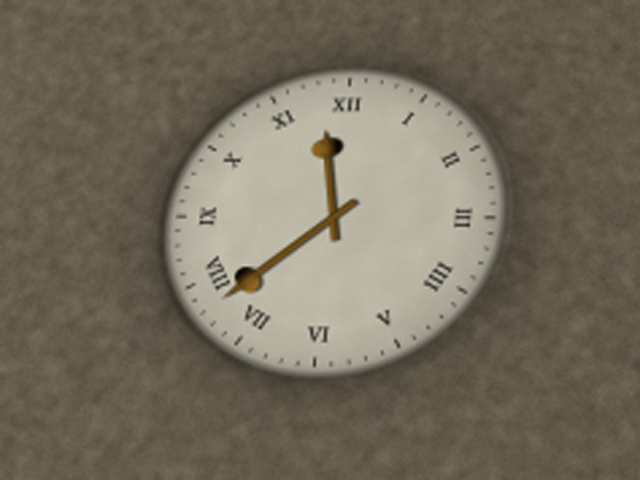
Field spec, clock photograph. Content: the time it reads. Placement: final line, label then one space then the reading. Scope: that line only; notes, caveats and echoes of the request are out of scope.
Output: 11:38
